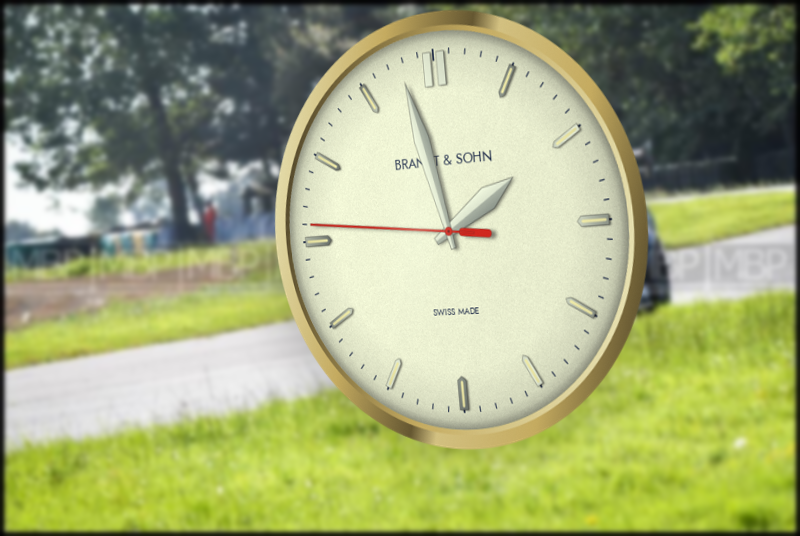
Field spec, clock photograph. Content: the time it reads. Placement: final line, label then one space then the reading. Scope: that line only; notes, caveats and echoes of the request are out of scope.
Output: 1:57:46
